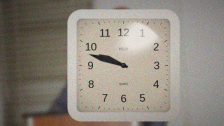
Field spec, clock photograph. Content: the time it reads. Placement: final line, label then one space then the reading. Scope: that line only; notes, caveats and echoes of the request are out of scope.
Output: 9:48
